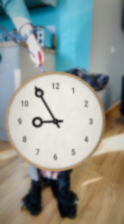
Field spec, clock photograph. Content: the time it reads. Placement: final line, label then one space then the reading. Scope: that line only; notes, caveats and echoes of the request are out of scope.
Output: 8:55
